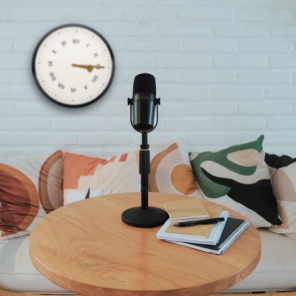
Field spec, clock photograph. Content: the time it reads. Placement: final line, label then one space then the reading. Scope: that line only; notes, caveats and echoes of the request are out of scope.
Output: 3:15
